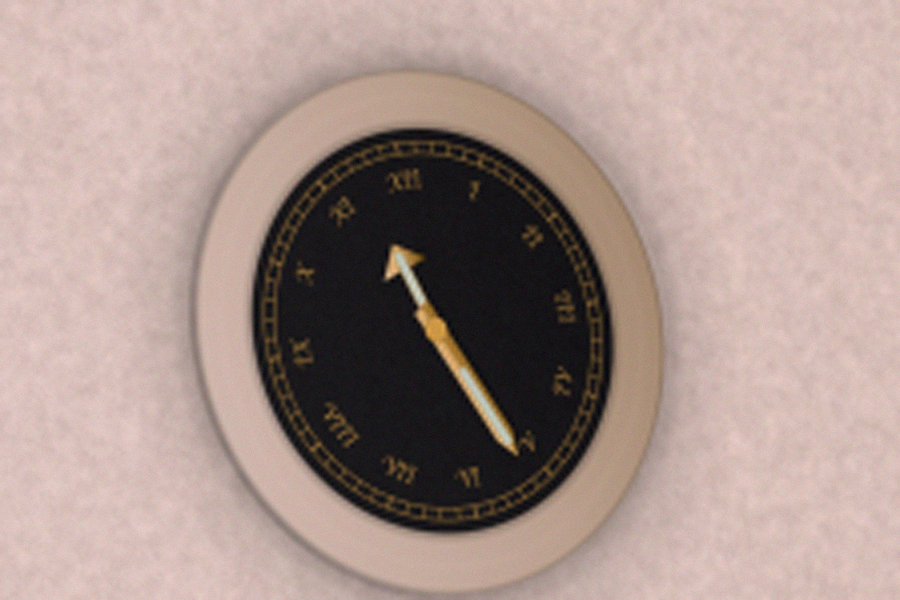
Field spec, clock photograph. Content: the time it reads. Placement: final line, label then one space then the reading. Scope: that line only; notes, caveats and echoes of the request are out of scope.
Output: 11:26
